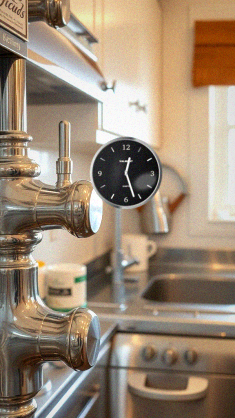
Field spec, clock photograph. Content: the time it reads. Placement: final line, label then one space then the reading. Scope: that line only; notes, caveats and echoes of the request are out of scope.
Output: 12:27
